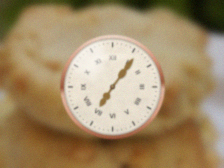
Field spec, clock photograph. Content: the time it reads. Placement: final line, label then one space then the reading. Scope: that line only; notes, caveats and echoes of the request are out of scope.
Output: 7:06
